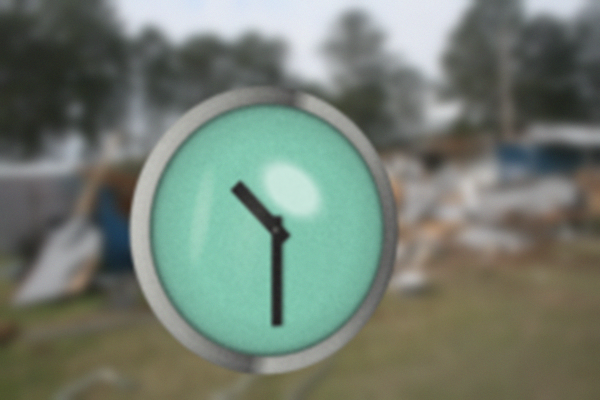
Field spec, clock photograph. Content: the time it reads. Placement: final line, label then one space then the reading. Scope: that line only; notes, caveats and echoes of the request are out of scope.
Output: 10:30
